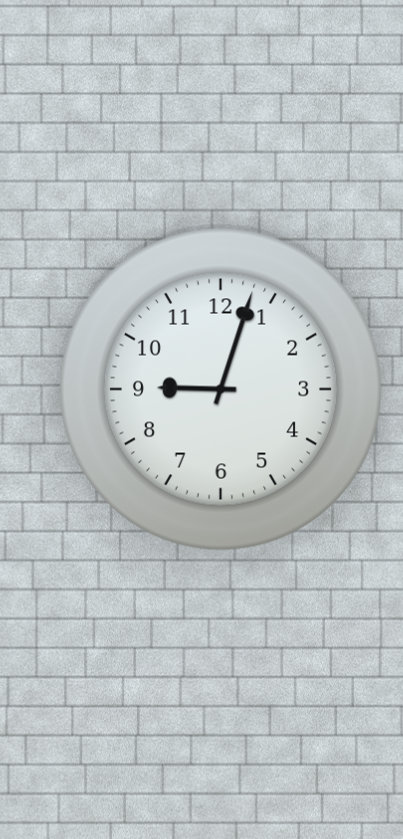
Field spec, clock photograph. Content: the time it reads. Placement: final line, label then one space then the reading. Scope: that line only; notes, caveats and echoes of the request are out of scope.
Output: 9:03
